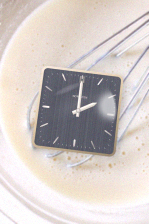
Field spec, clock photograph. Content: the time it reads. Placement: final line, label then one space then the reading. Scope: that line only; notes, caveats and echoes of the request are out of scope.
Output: 2:00
